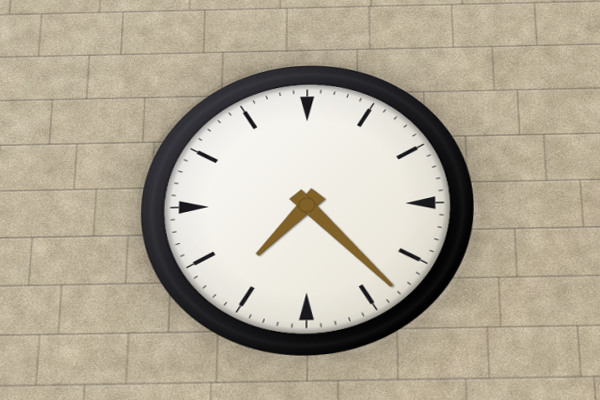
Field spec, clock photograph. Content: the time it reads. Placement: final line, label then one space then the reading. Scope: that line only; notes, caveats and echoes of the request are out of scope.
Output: 7:23
